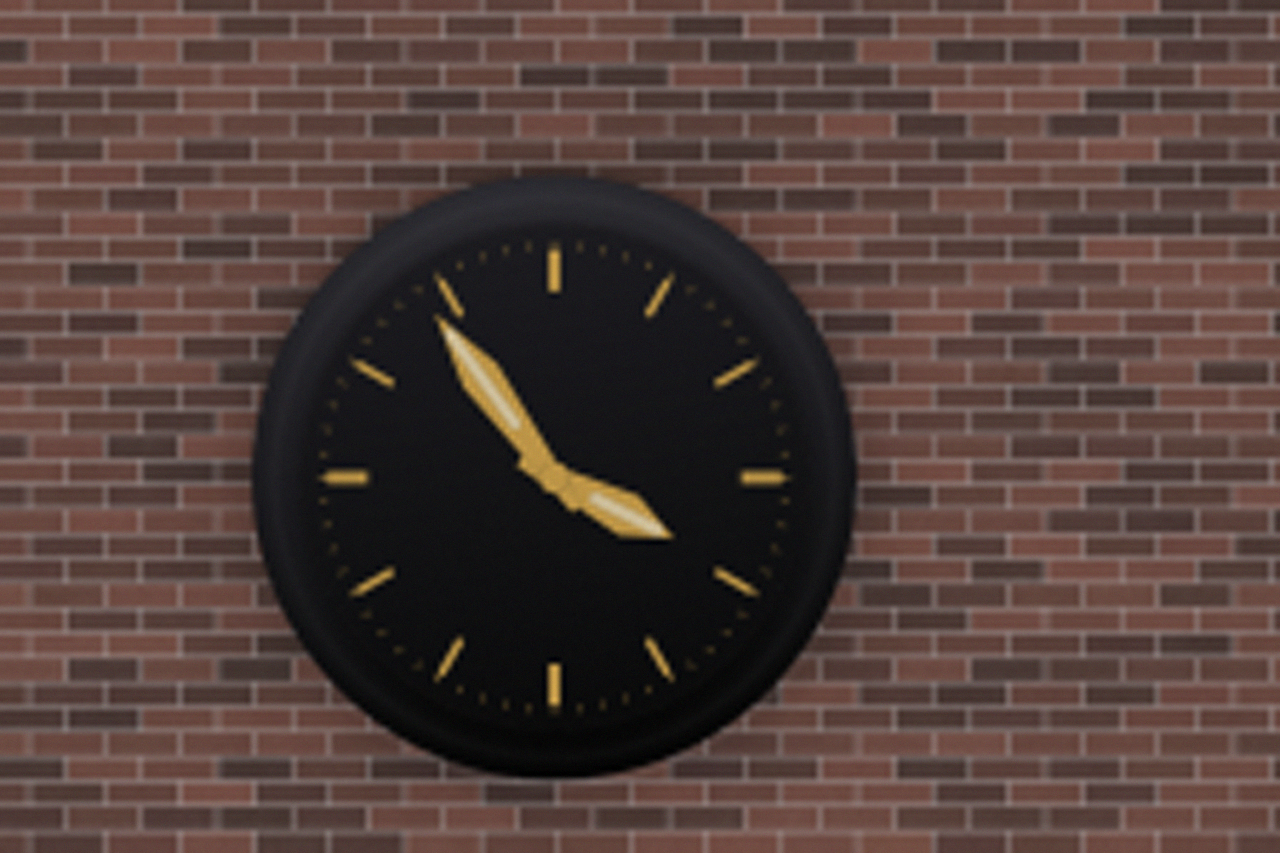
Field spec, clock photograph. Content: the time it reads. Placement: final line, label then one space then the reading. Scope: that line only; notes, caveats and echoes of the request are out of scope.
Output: 3:54
